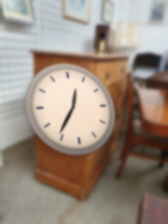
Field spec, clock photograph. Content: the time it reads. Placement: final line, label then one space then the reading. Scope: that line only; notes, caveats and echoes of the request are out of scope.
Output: 12:36
